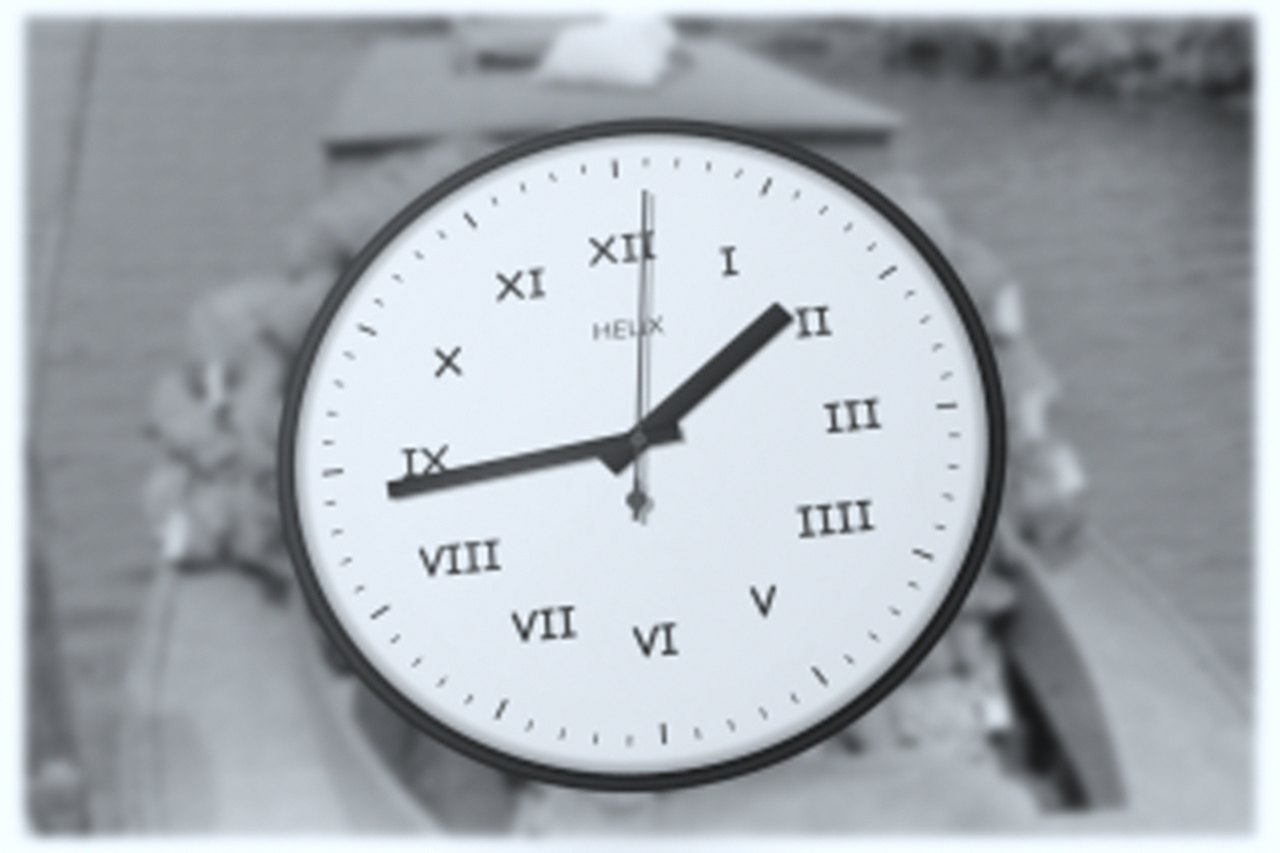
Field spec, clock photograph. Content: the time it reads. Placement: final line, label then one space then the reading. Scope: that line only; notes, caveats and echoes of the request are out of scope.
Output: 1:44:01
